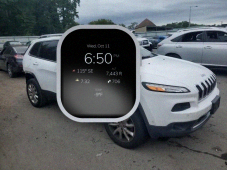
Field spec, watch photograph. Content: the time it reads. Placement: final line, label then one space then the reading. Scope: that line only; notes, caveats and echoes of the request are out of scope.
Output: 6:50
